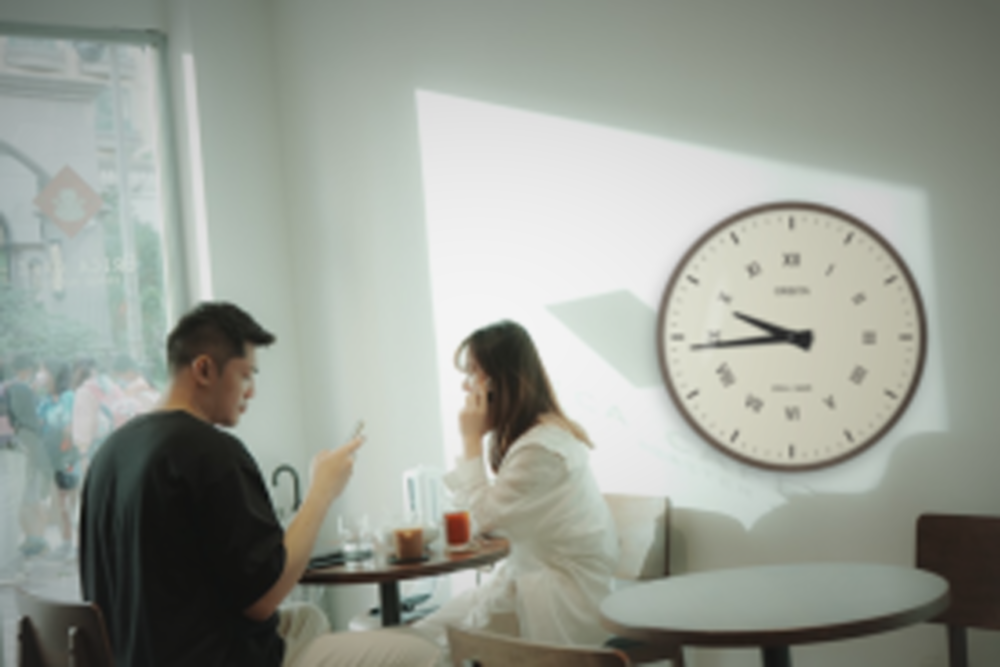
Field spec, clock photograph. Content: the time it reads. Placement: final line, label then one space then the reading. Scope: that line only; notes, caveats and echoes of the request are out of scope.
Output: 9:44
